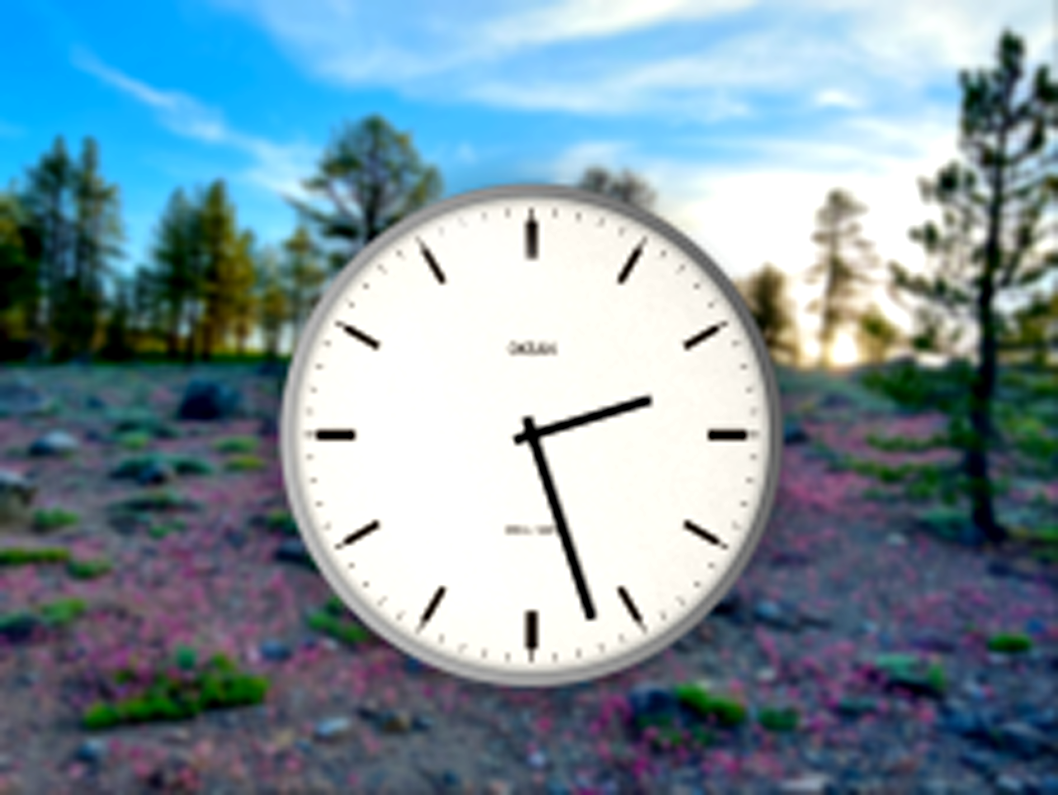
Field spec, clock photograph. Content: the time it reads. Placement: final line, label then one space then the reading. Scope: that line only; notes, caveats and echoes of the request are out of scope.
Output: 2:27
